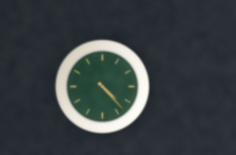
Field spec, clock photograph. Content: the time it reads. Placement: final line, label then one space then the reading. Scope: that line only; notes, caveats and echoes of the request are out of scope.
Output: 4:23
